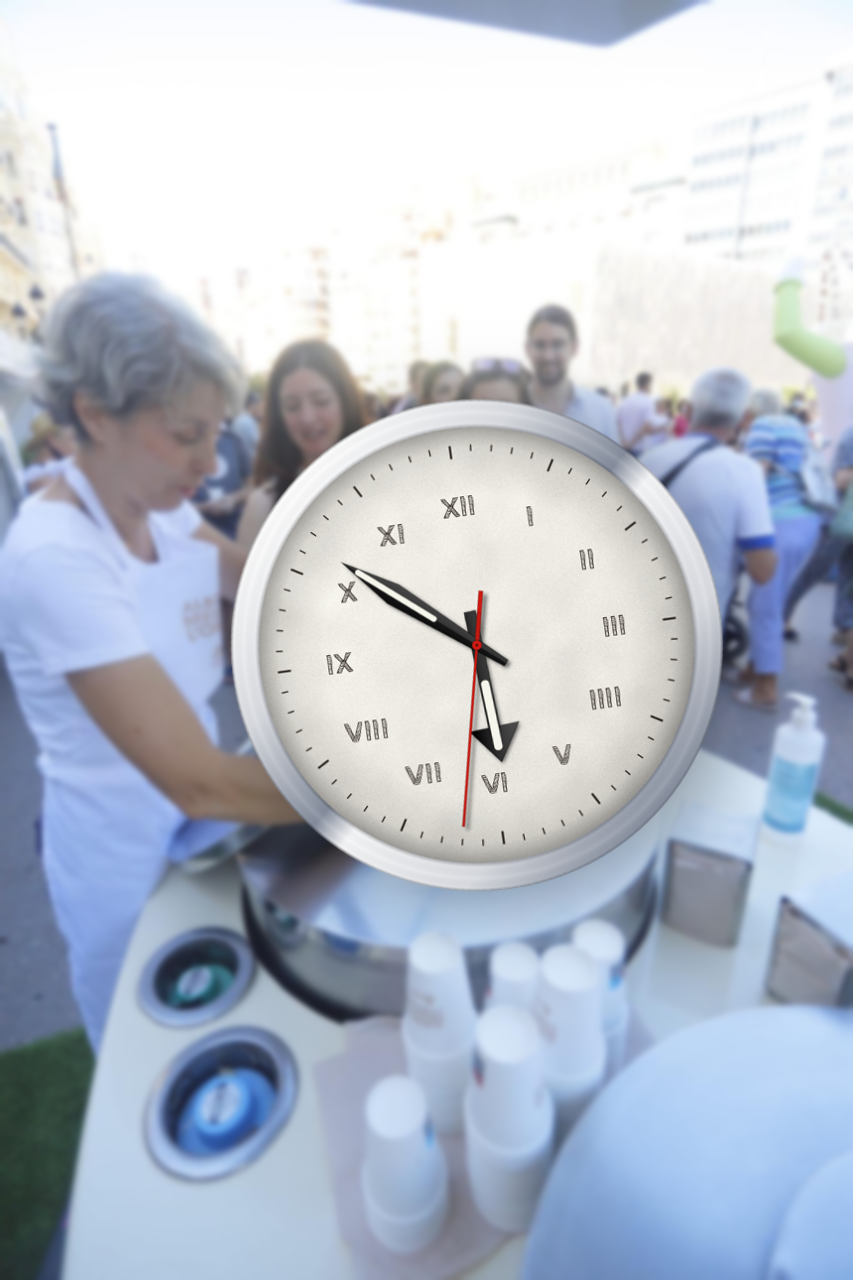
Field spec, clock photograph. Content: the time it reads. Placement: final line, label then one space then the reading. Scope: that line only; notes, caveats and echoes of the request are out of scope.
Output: 5:51:32
